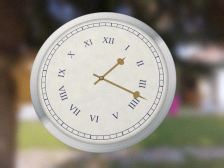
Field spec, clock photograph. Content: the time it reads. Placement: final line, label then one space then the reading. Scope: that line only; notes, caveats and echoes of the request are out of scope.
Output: 1:18
